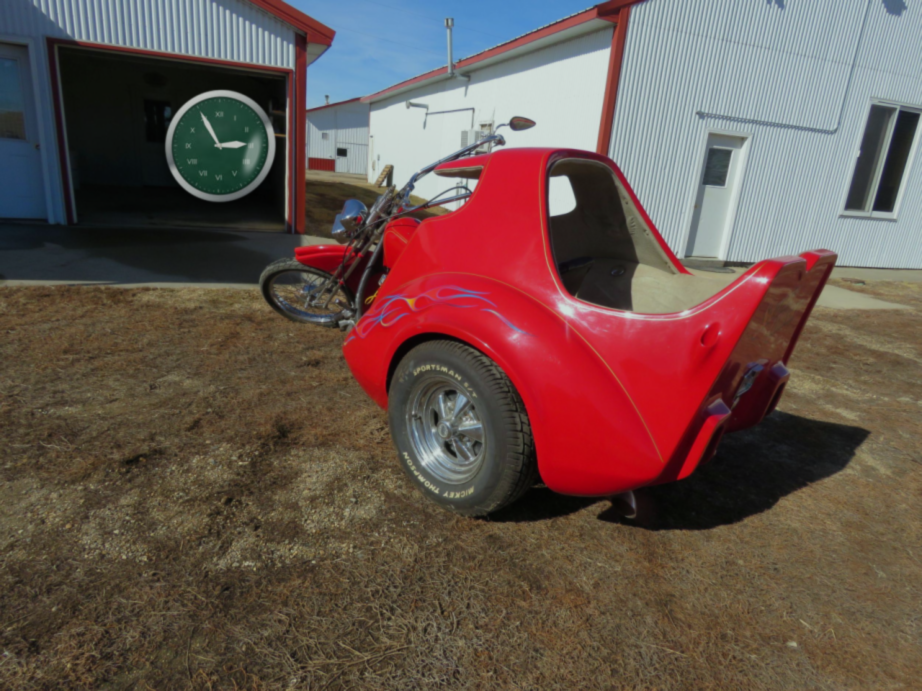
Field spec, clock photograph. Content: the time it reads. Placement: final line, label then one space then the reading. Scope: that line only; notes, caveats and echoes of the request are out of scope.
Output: 2:55
